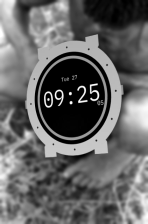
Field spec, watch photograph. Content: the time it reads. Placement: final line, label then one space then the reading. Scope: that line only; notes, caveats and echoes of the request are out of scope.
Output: 9:25
